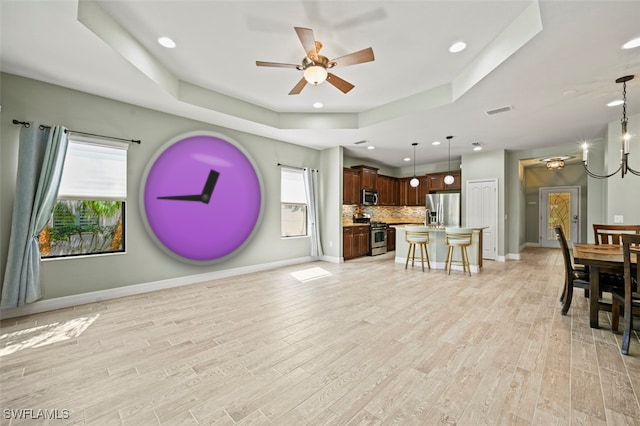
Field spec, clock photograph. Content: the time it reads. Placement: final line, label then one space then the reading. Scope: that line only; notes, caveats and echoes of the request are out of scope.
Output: 12:45
